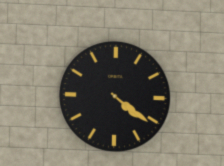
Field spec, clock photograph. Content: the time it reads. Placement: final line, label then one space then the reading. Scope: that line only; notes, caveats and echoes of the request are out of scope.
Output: 4:21
